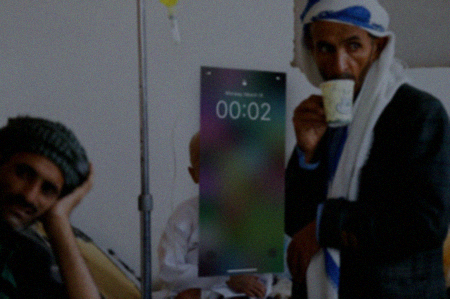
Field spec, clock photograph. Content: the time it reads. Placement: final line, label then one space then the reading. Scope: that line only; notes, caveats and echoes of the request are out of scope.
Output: 0:02
